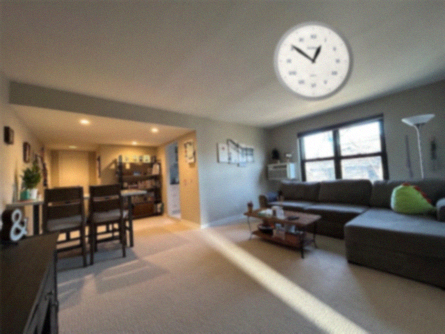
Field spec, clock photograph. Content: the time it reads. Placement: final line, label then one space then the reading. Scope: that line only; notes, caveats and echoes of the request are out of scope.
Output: 12:51
